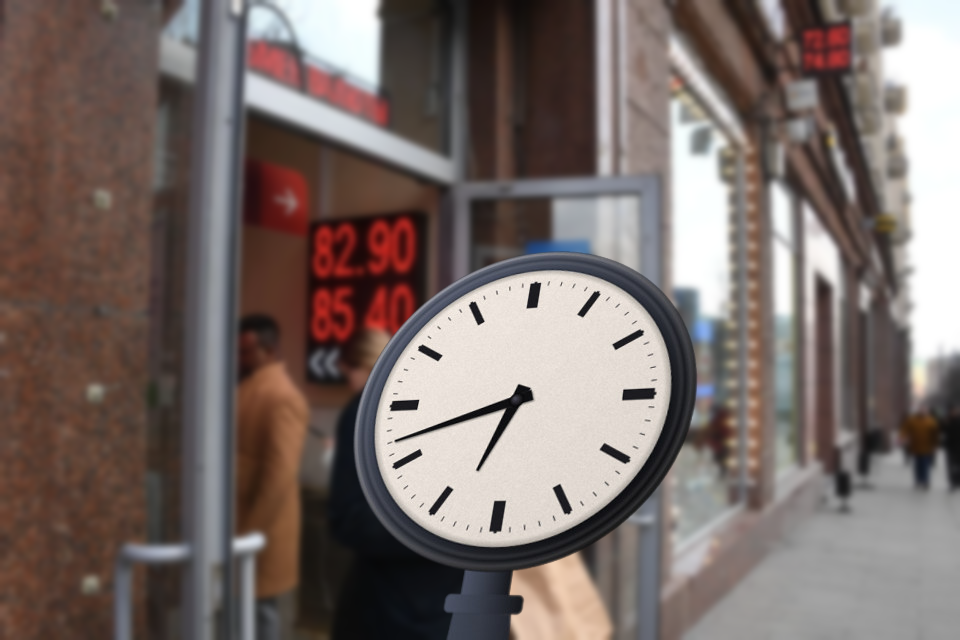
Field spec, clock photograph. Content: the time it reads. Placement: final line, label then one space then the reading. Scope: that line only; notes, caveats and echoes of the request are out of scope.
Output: 6:42
